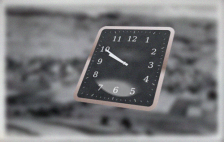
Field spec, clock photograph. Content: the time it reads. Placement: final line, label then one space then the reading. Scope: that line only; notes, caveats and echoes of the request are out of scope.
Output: 9:50
